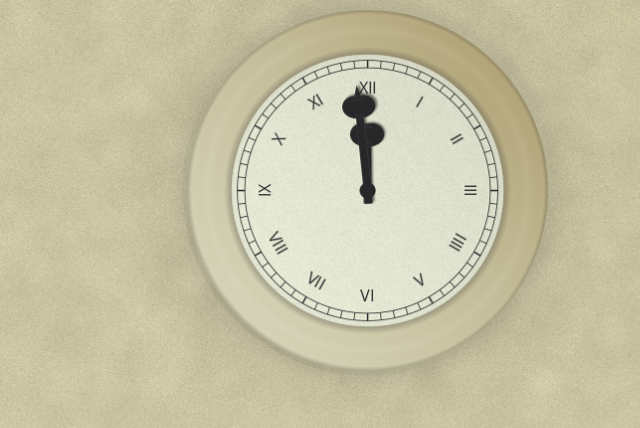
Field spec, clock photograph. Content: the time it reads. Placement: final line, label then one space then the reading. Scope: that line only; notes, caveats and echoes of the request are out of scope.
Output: 11:59
